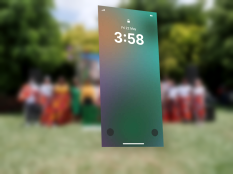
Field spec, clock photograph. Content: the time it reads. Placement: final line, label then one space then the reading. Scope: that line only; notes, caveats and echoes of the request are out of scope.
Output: 3:58
